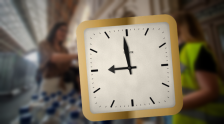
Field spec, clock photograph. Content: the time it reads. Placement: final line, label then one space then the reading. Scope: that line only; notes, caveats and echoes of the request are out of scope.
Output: 8:59
